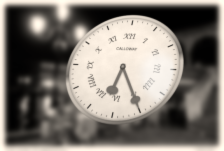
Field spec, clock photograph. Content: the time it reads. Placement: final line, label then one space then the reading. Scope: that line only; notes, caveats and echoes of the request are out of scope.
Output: 6:25
